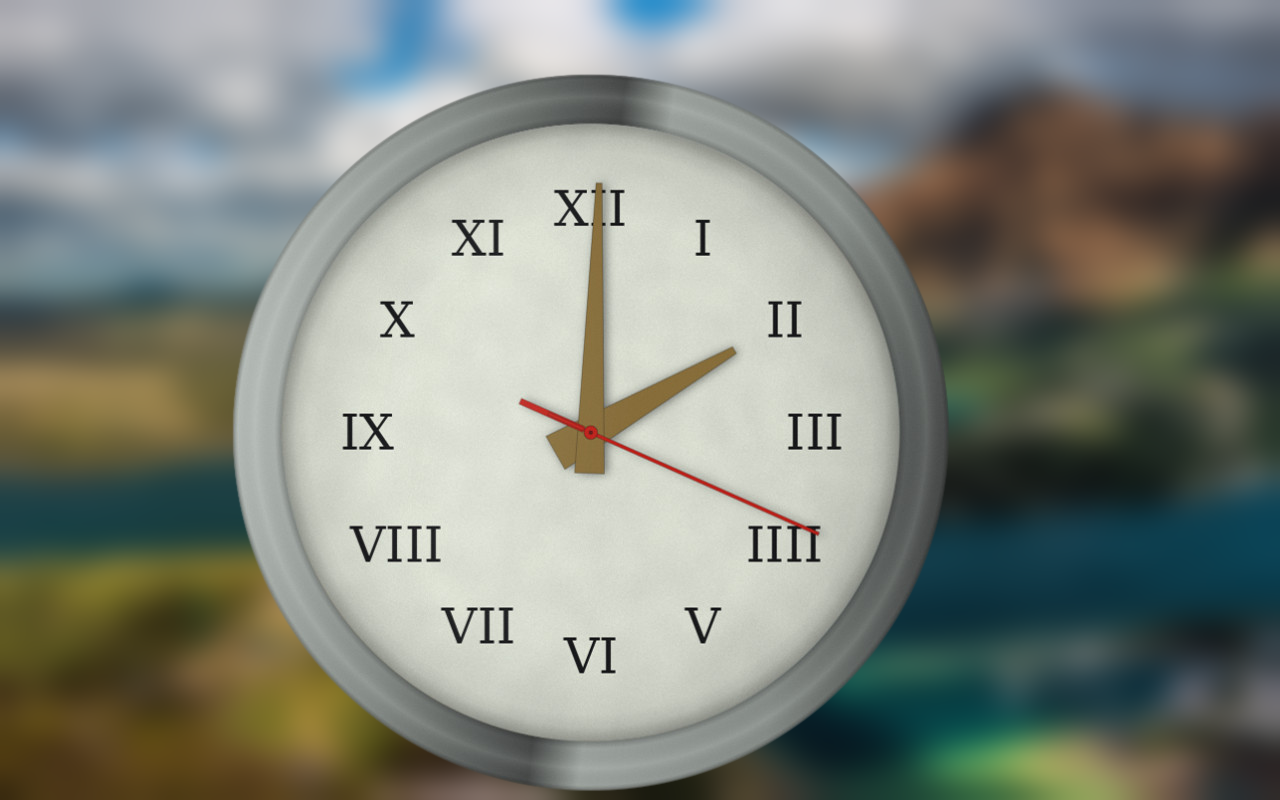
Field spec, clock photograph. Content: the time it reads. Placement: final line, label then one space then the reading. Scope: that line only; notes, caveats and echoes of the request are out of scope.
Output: 2:00:19
